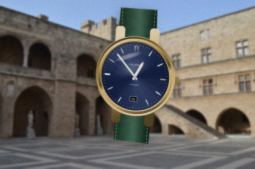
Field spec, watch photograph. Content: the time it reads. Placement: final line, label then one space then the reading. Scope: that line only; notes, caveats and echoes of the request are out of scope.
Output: 12:53
